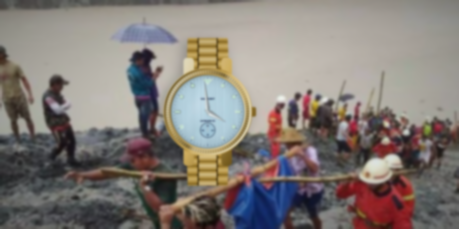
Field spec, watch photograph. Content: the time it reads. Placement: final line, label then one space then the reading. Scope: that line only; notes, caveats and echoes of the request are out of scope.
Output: 3:59
